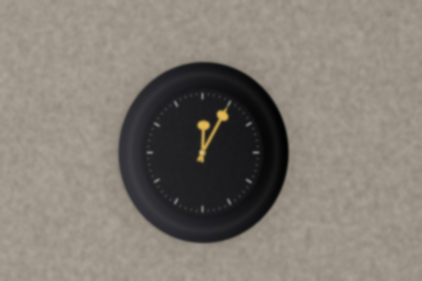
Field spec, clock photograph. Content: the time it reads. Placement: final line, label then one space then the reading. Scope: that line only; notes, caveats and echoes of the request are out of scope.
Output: 12:05
